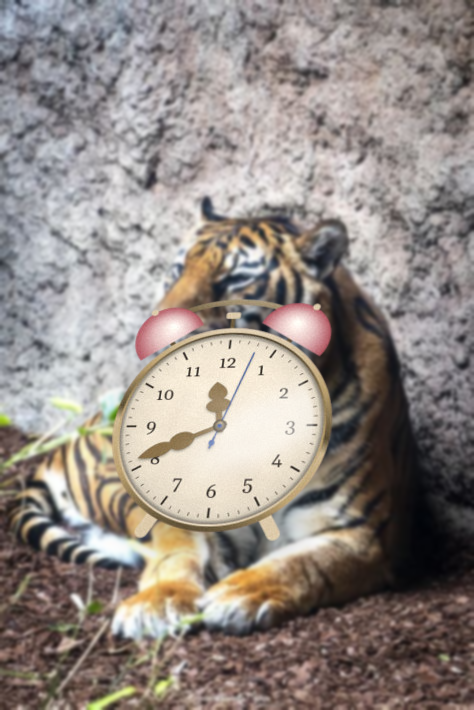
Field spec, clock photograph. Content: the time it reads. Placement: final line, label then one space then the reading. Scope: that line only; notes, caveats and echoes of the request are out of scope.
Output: 11:41:03
